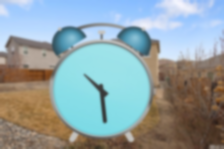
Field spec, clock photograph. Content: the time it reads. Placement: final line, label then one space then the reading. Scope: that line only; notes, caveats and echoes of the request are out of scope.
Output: 10:29
